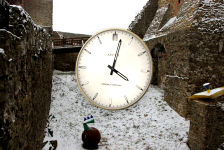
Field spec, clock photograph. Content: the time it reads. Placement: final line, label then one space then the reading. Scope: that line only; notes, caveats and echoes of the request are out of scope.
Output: 4:02
